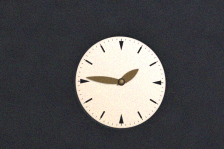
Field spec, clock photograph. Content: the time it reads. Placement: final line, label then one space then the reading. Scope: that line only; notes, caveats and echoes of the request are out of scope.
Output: 1:46
